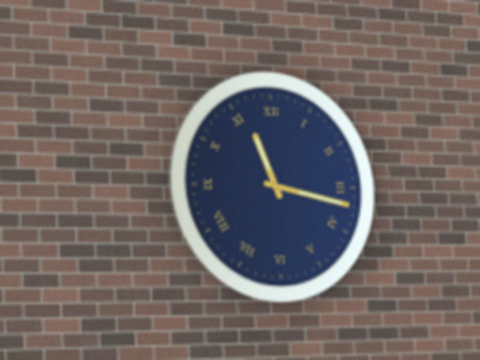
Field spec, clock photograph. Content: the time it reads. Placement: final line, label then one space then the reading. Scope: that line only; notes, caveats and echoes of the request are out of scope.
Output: 11:17
